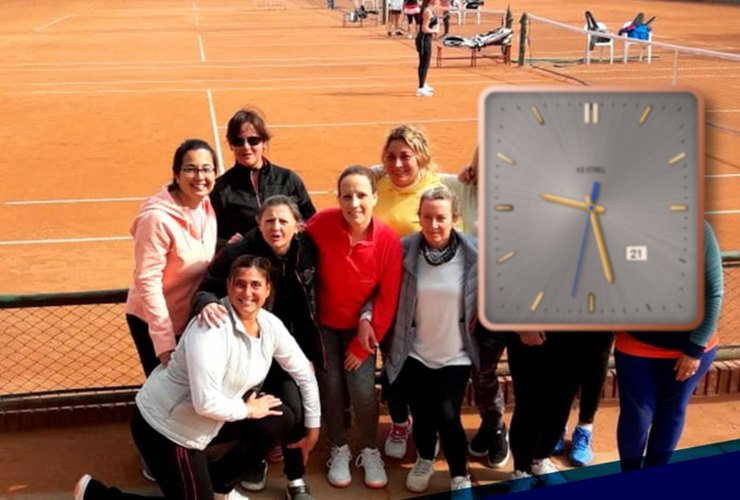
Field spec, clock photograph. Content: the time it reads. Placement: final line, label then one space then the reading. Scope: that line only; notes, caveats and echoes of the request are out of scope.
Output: 9:27:32
